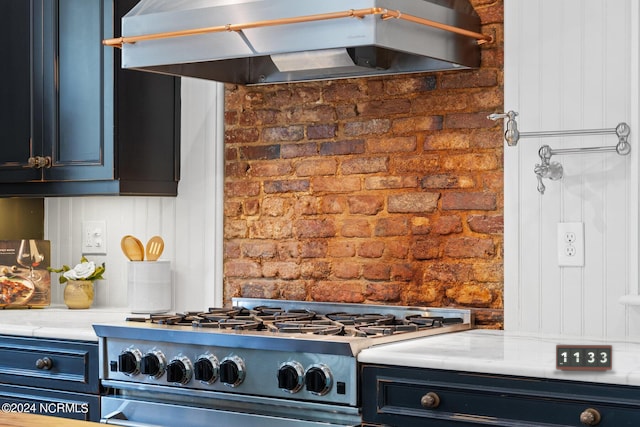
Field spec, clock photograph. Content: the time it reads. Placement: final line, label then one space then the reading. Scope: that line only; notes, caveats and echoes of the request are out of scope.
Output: 11:33
